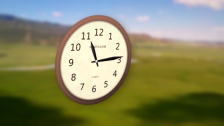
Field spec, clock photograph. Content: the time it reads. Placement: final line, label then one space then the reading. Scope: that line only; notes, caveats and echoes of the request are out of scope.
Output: 11:14
